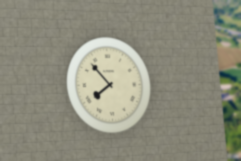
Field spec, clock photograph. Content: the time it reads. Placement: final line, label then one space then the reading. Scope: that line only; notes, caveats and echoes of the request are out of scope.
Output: 7:53
